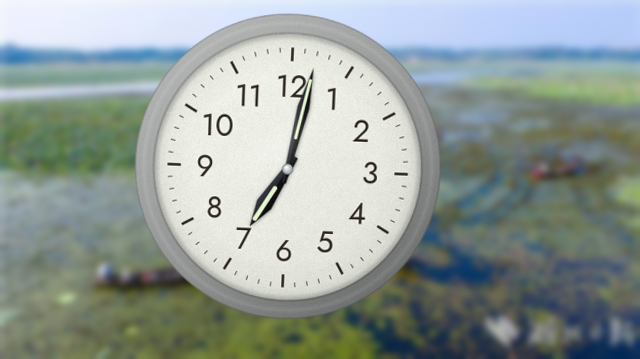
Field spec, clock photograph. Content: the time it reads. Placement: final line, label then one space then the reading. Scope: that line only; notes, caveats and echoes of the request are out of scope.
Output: 7:02
